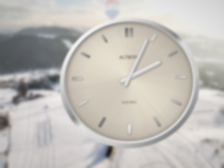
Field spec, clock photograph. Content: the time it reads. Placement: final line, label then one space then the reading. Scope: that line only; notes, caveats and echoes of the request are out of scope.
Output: 2:04
